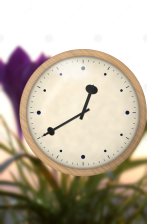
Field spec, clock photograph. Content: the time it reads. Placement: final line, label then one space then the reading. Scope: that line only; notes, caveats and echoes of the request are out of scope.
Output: 12:40
